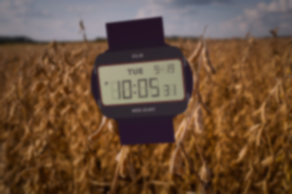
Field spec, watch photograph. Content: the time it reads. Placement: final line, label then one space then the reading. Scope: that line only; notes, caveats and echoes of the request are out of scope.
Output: 10:05
